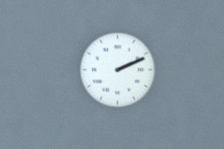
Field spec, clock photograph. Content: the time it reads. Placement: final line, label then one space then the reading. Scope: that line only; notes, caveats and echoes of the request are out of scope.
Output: 2:11
